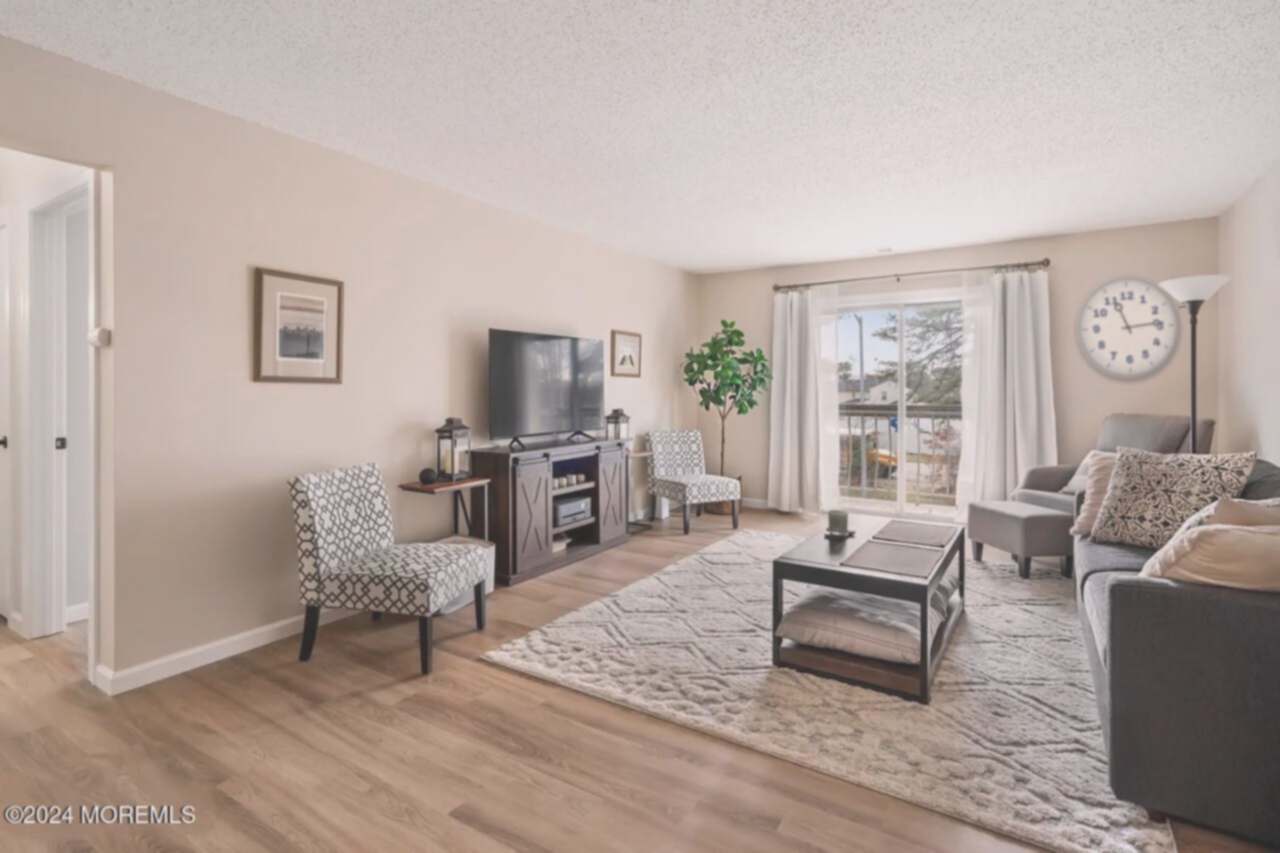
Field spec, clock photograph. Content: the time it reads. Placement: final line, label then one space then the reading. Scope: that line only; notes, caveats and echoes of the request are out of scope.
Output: 11:14
